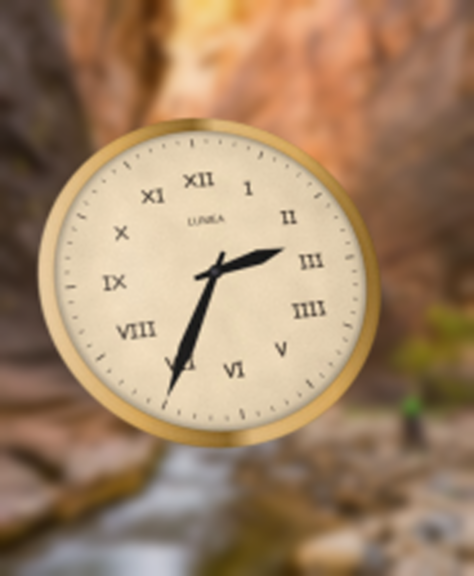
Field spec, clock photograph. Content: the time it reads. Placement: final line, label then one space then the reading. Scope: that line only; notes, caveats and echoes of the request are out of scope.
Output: 2:35
